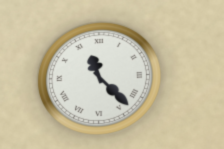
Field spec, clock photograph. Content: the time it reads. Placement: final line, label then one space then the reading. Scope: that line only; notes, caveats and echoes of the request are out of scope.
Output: 11:23
